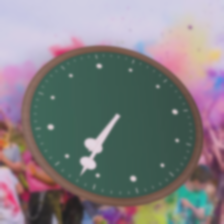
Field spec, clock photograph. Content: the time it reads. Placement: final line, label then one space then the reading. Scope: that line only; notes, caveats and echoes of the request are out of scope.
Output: 7:37
